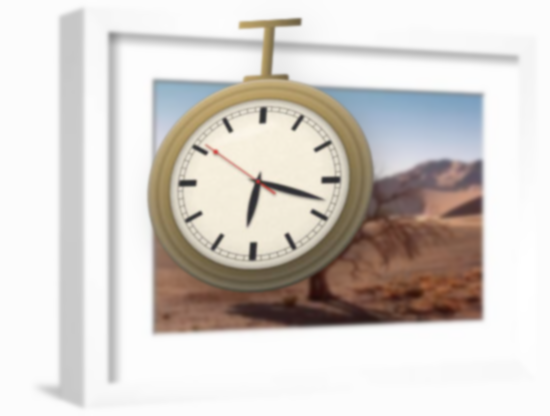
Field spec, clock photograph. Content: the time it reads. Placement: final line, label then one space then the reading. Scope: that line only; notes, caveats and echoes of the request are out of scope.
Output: 6:17:51
